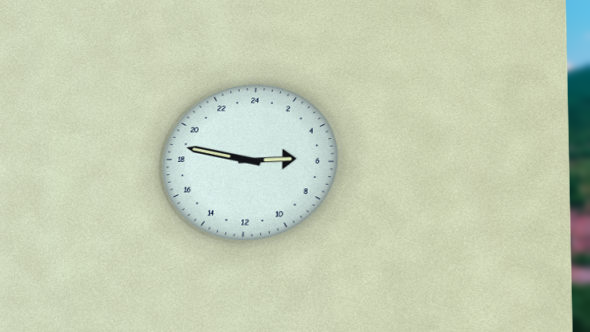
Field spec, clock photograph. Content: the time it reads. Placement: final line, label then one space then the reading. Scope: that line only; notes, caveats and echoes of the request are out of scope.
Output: 5:47
